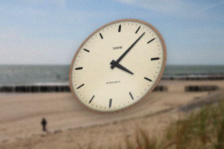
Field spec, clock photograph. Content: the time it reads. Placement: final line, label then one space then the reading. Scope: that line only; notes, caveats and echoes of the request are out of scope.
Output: 4:07
